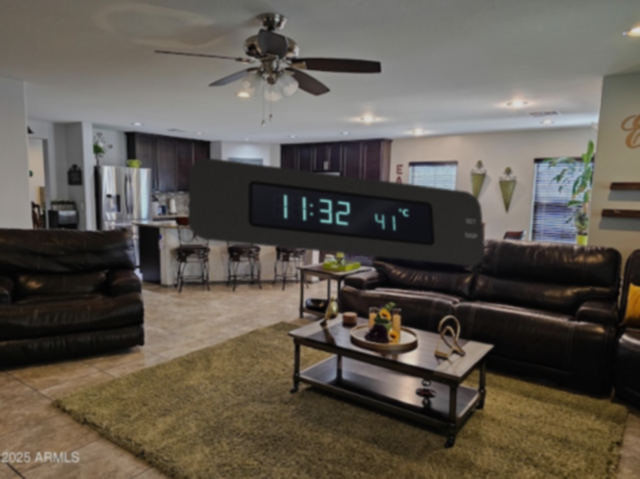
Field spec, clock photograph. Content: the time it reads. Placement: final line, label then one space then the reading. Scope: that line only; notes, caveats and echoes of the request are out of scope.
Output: 11:32
